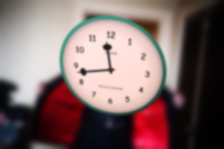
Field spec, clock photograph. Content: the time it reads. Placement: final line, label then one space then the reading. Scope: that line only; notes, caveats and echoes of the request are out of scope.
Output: 11:43
